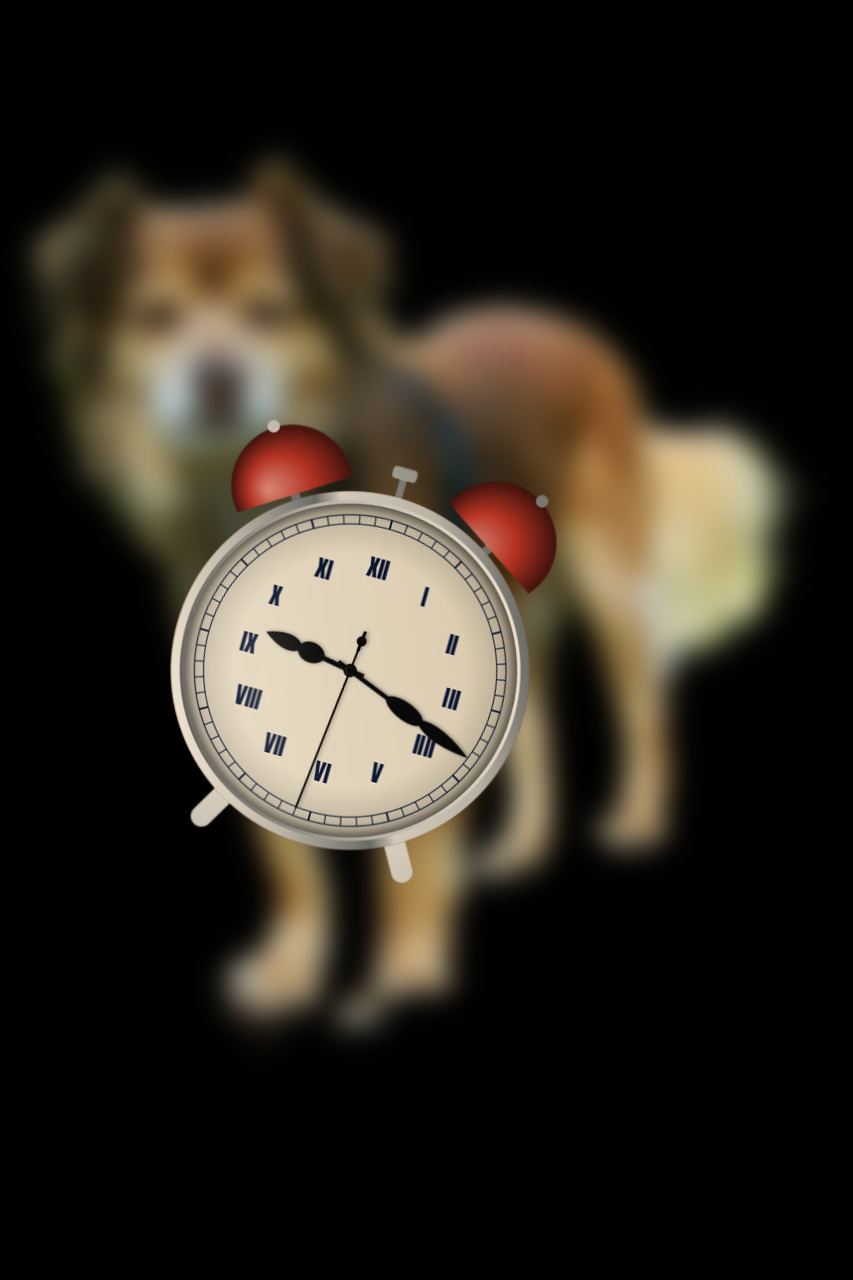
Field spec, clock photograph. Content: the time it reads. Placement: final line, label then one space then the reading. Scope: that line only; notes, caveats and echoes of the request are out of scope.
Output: 9:18:31
